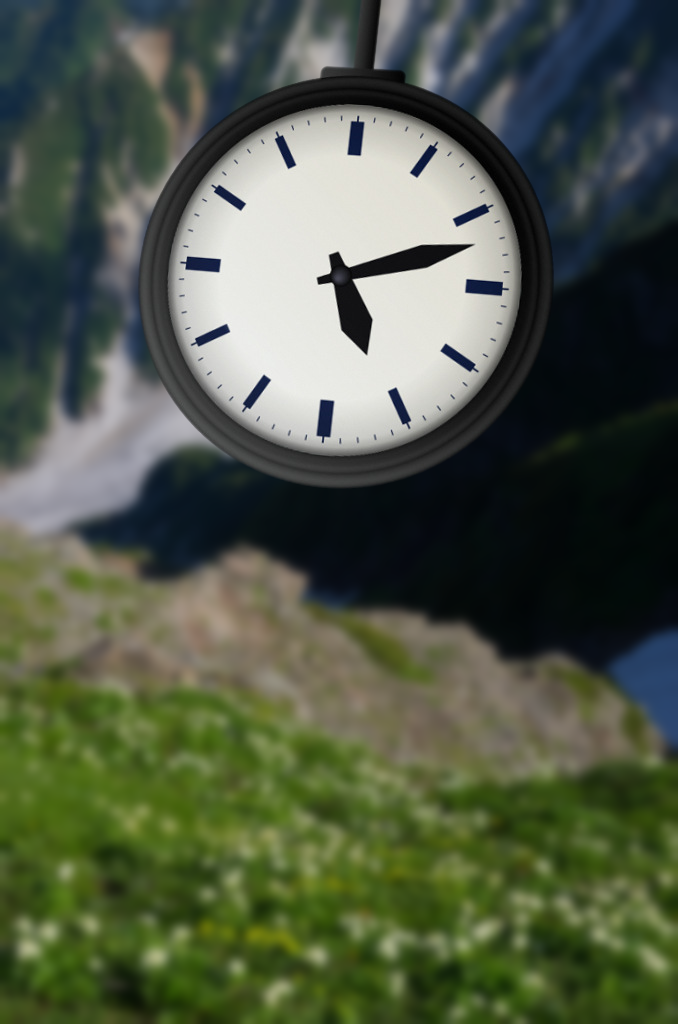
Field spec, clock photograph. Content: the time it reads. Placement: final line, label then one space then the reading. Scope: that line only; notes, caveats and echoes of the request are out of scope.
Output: 5:12
